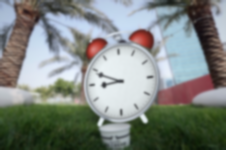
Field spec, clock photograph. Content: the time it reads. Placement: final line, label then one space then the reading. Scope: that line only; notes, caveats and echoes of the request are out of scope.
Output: 8:49
